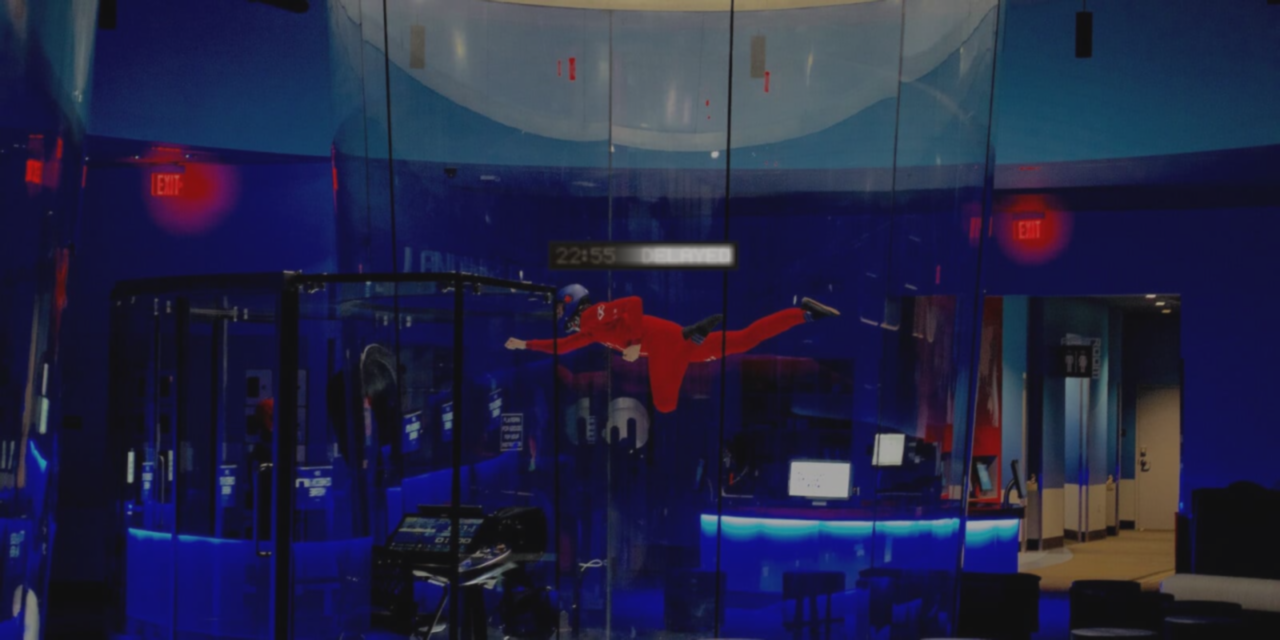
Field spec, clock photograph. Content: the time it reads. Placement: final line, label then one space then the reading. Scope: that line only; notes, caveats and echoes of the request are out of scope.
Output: 22:55
